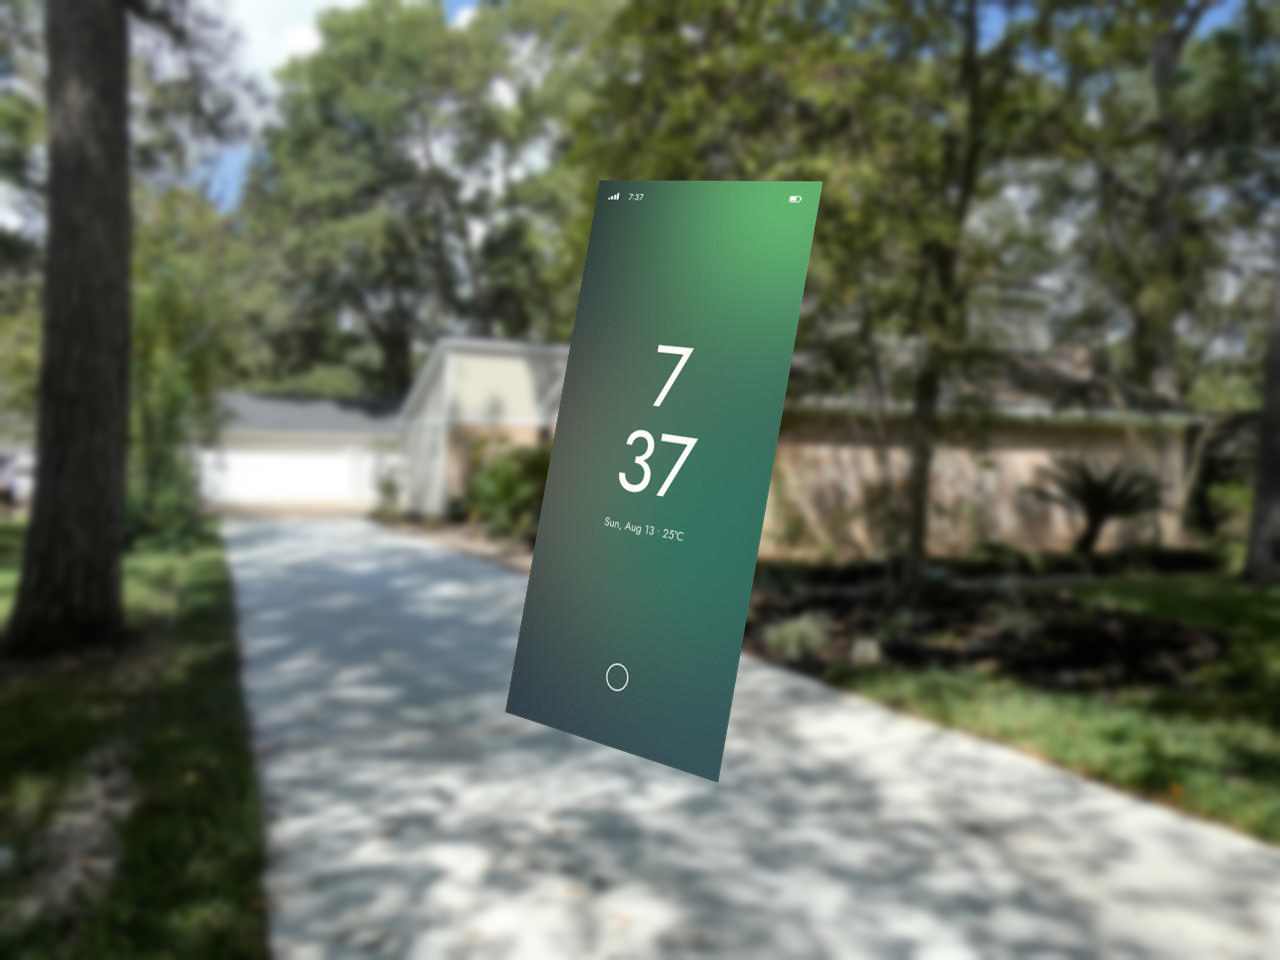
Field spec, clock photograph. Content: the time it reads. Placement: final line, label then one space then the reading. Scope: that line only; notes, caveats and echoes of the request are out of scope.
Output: 7:37
